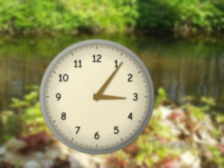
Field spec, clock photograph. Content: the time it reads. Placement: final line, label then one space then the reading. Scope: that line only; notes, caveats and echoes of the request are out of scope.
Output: 3:06
